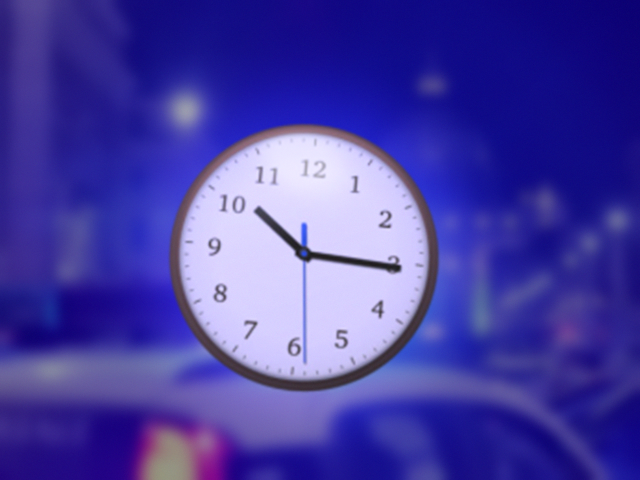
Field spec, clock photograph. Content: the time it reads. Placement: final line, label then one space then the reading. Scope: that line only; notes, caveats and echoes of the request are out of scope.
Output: 10:15:29
